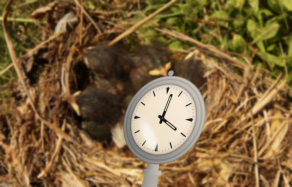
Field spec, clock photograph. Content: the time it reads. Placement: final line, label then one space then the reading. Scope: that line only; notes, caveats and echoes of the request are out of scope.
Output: 4:02
